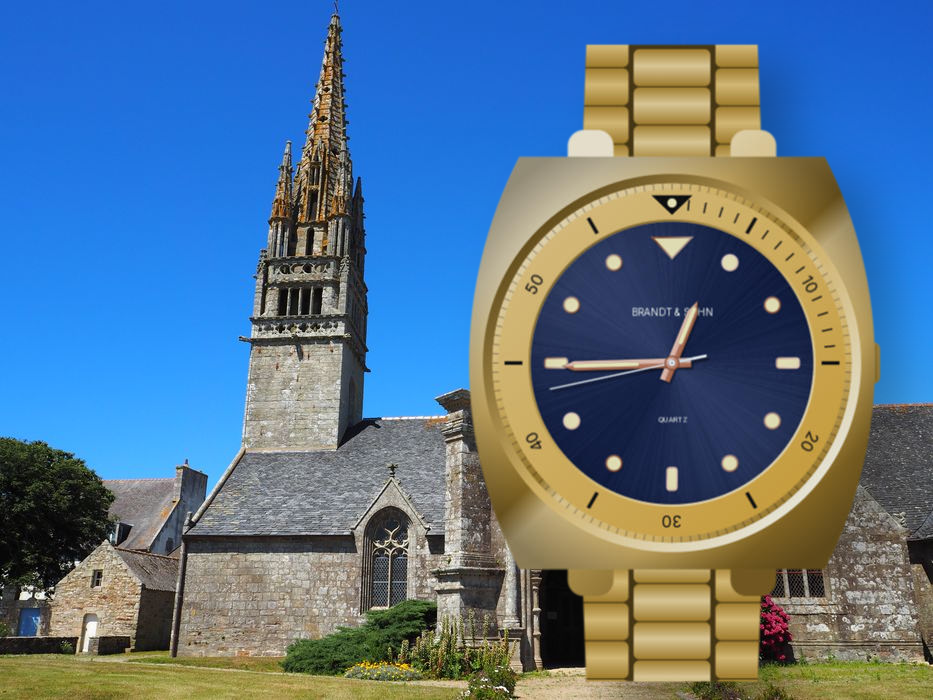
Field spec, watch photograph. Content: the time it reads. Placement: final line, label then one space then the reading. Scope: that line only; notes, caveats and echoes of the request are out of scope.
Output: 12:44:43
